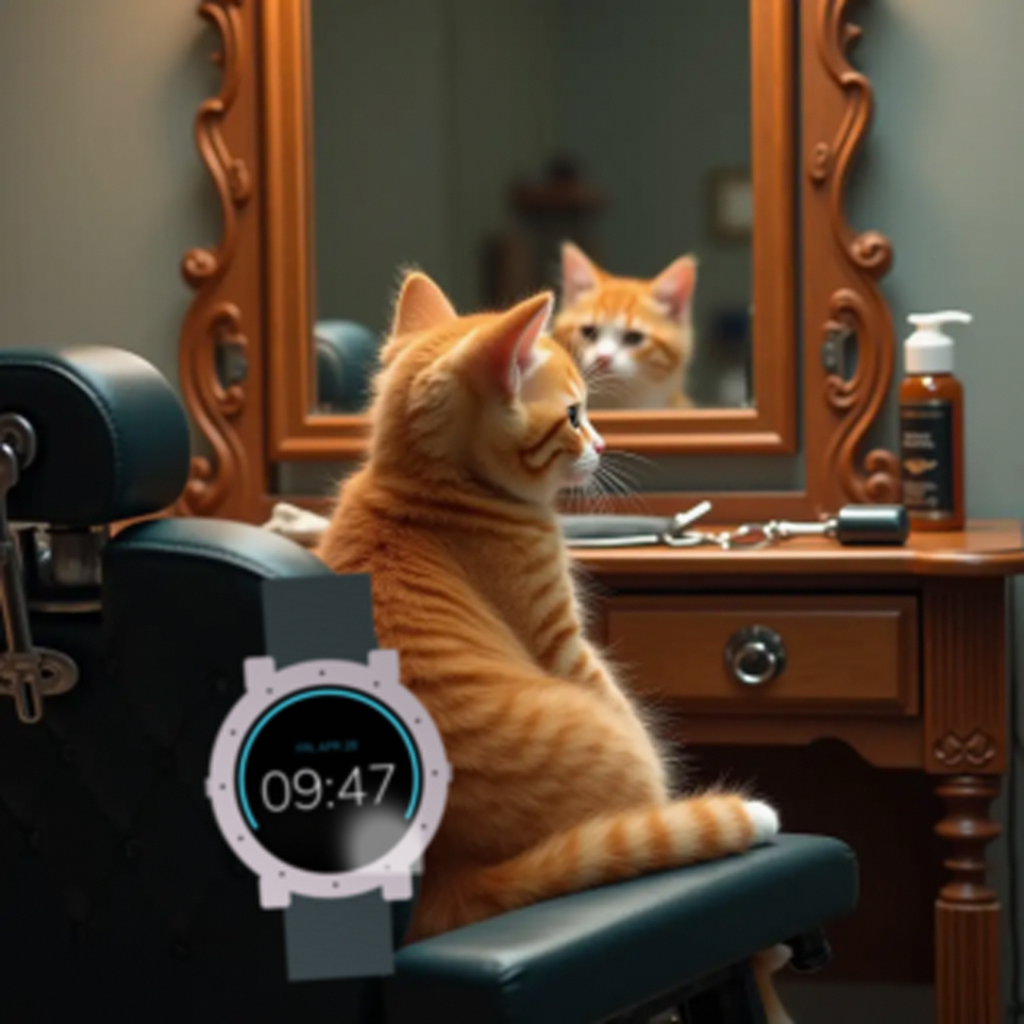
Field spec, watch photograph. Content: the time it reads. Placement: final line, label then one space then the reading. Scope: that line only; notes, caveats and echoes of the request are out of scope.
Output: 9:47
